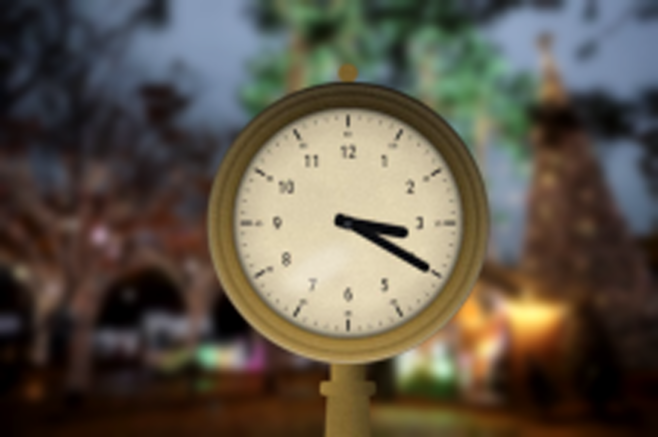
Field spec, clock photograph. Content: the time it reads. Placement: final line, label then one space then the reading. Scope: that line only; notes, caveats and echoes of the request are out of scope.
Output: 3:20
